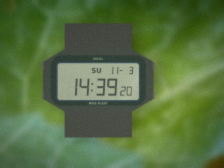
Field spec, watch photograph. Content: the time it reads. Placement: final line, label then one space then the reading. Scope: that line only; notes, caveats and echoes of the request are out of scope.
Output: 14:39:20
